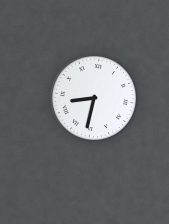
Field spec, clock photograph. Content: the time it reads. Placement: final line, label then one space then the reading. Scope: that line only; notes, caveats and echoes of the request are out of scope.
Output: 8:31
